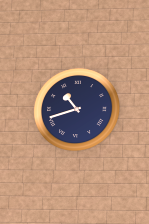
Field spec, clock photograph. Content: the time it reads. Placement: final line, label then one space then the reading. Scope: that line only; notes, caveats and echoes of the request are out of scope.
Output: 10:42
